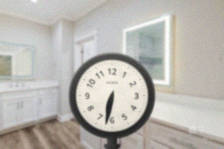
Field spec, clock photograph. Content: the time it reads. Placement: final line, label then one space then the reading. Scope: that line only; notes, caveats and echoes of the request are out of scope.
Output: 6:32
